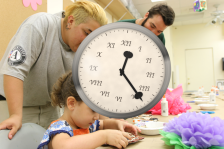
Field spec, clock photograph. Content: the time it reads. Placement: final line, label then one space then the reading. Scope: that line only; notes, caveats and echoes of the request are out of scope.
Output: 12:23
